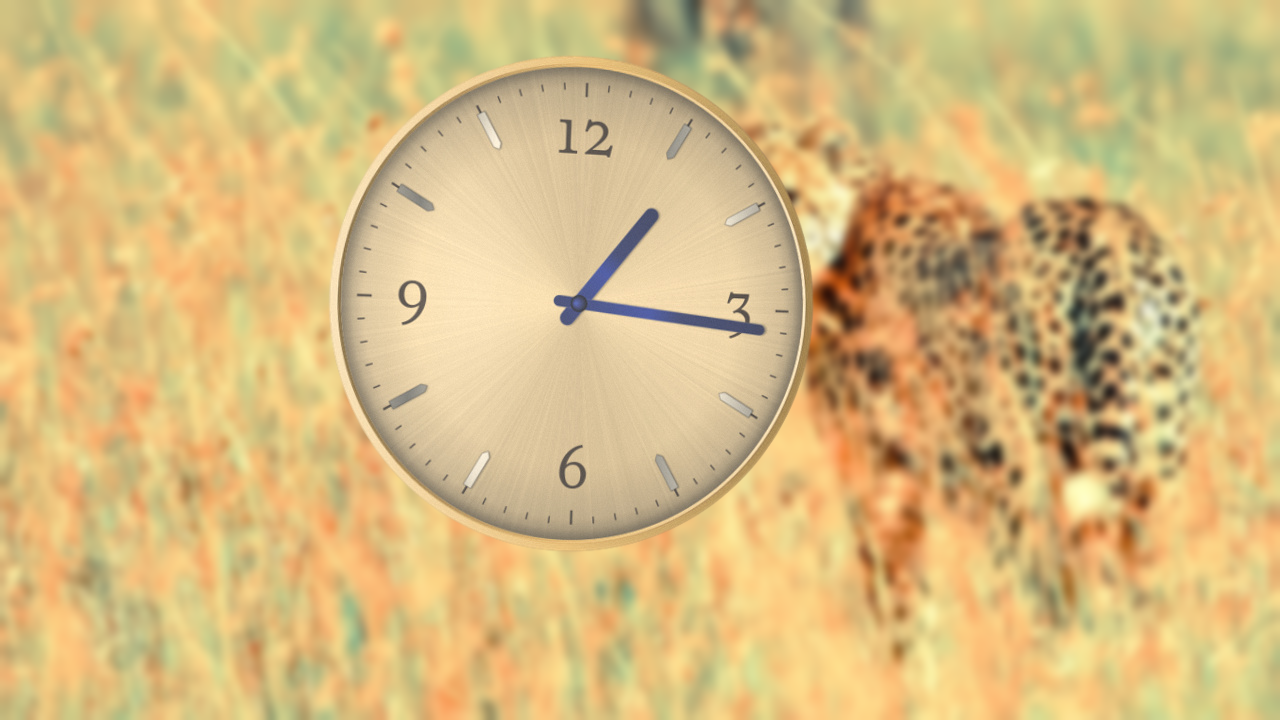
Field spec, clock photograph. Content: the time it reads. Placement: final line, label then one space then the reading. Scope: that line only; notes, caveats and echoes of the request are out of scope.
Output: 1:16
